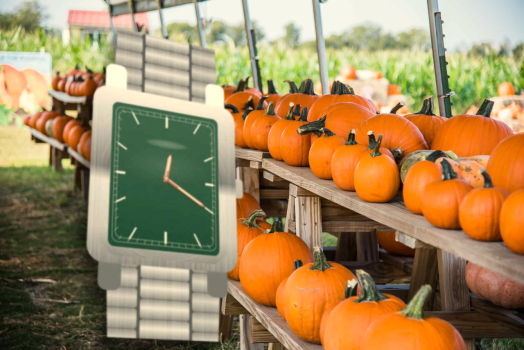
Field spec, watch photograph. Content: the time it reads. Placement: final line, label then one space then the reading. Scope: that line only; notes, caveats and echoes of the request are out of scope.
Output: 12:20
